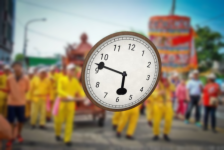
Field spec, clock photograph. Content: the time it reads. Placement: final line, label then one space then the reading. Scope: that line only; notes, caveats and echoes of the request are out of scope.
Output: 5:47
